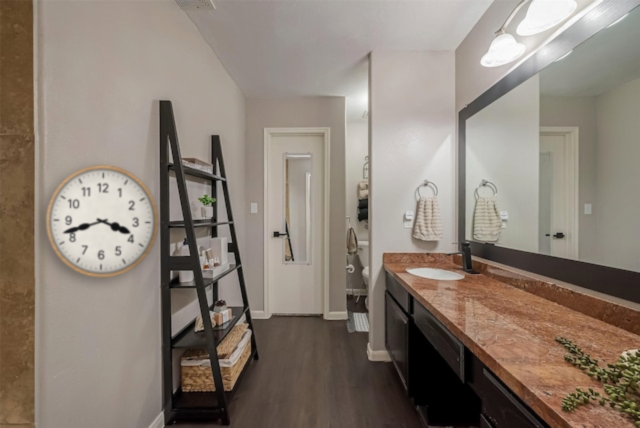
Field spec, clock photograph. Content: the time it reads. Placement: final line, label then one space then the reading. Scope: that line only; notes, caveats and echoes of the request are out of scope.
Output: 3:42
